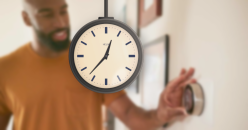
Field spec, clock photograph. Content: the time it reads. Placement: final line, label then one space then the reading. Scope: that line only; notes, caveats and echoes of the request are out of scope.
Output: 12:37
